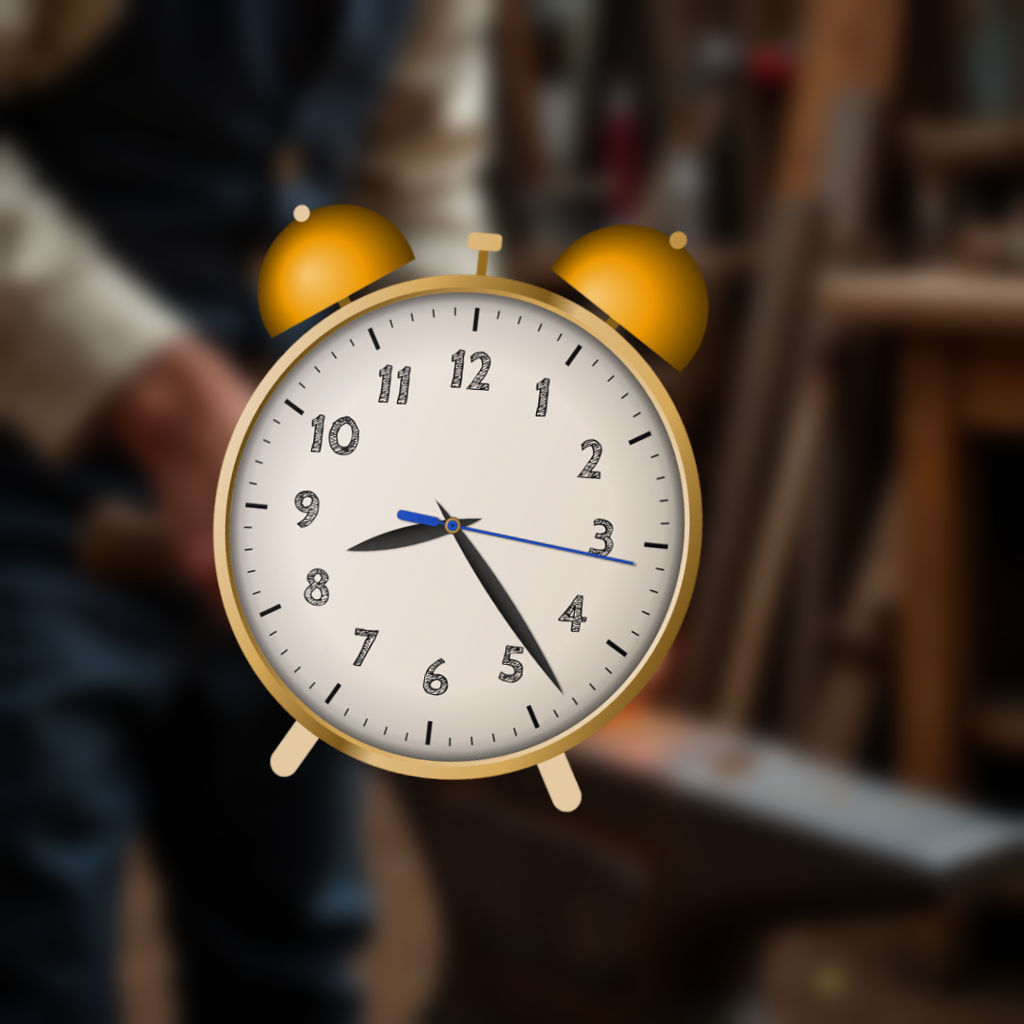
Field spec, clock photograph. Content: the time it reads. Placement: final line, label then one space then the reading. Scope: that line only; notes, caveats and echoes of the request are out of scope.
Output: 8:23:16
